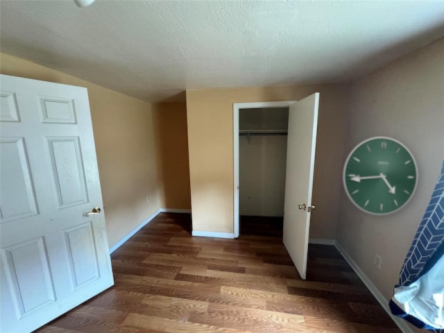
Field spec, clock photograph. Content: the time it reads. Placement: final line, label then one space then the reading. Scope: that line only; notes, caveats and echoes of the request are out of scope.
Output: 4:44
